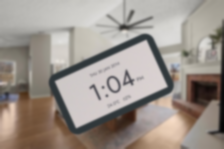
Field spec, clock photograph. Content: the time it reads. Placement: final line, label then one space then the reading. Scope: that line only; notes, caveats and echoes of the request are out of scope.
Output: 1:04
